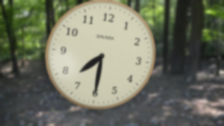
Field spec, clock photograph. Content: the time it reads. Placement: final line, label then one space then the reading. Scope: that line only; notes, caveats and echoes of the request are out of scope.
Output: 7:30
